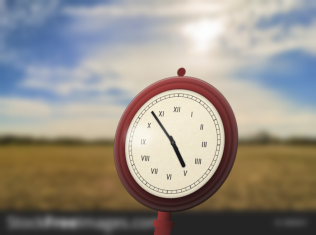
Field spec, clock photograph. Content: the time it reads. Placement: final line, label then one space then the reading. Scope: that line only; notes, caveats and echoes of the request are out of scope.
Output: 4:53
